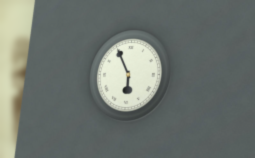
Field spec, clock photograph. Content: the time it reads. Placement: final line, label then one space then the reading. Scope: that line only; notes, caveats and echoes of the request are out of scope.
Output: 5:55
